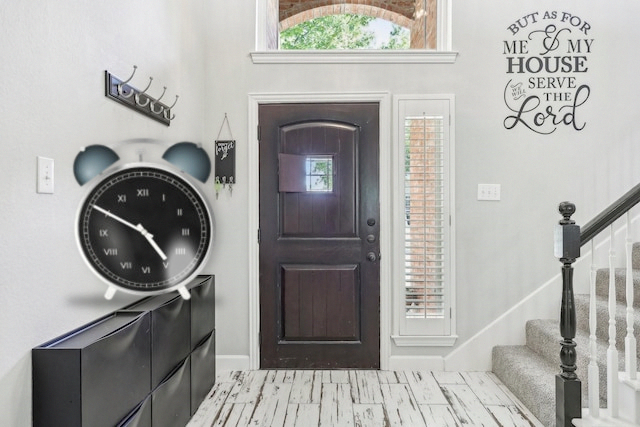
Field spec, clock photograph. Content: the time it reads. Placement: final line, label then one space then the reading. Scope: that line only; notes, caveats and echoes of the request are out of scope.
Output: 4:50
